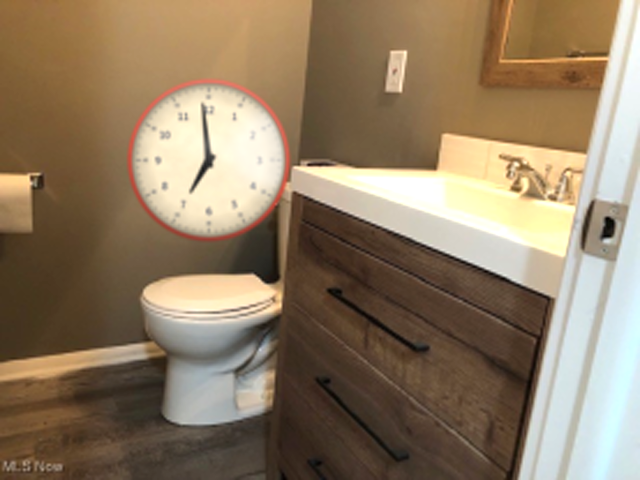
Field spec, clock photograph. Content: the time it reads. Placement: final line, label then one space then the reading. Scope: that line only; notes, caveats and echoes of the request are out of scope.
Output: 6:59
